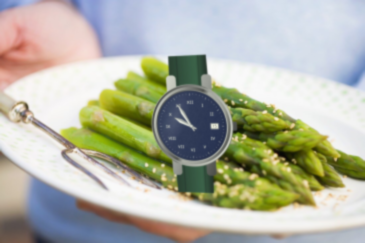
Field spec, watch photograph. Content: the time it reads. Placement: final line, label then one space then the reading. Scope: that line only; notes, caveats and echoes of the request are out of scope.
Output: 9:55
